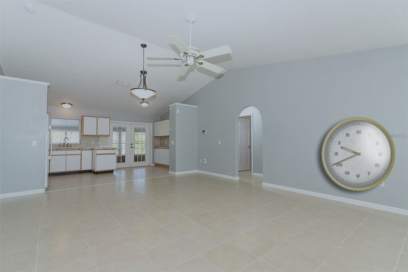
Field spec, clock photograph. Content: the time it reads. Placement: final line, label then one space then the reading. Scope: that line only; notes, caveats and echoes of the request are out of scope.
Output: 9:41
